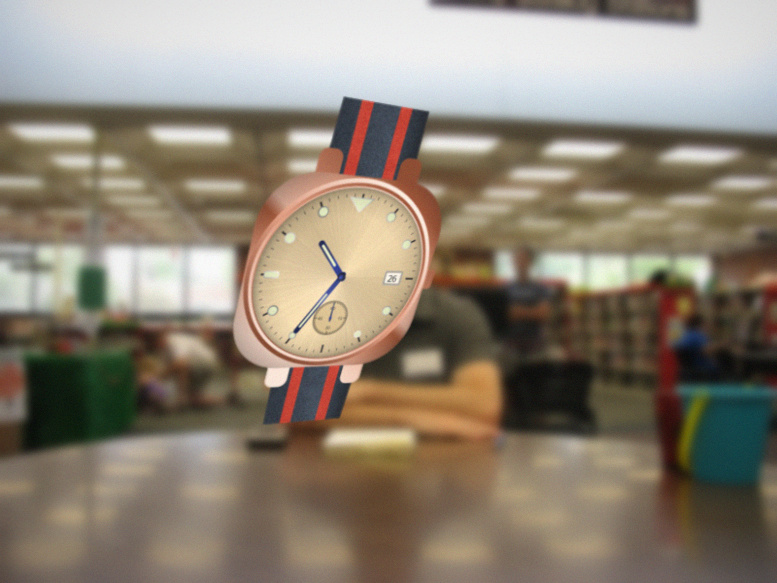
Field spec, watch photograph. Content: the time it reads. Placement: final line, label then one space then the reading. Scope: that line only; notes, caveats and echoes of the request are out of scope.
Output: 10:35
